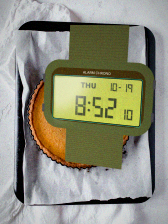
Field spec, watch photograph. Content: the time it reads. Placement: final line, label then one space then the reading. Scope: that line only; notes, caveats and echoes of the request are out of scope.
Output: 8:52:10
